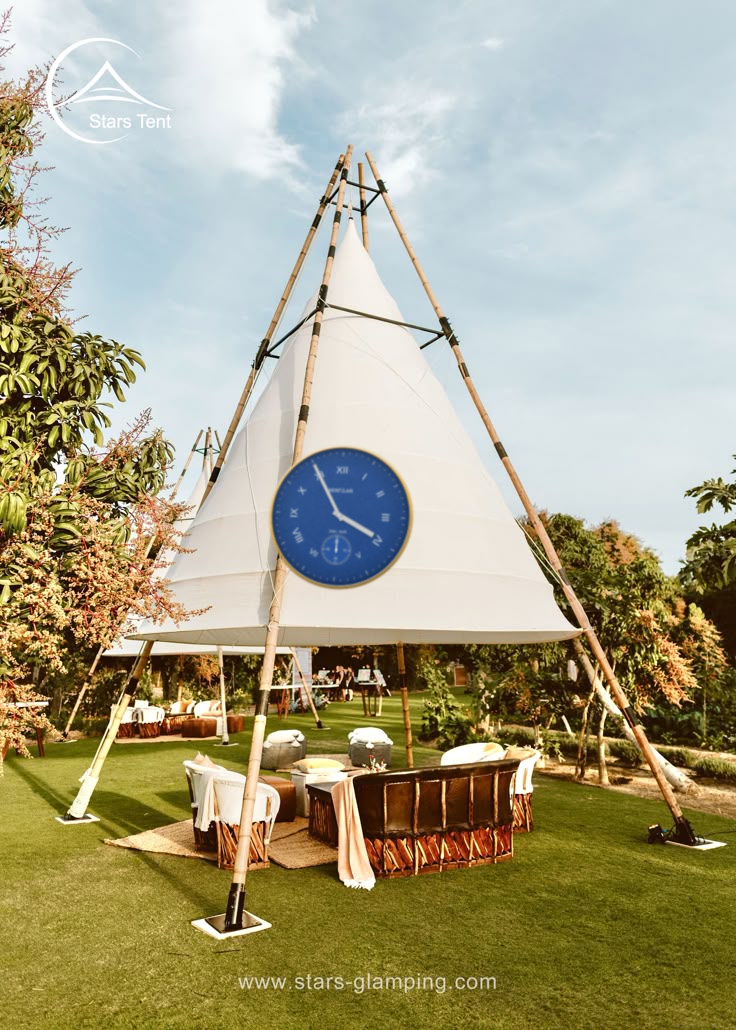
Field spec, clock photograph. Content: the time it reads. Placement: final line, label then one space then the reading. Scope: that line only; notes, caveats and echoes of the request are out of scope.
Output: 3:55
